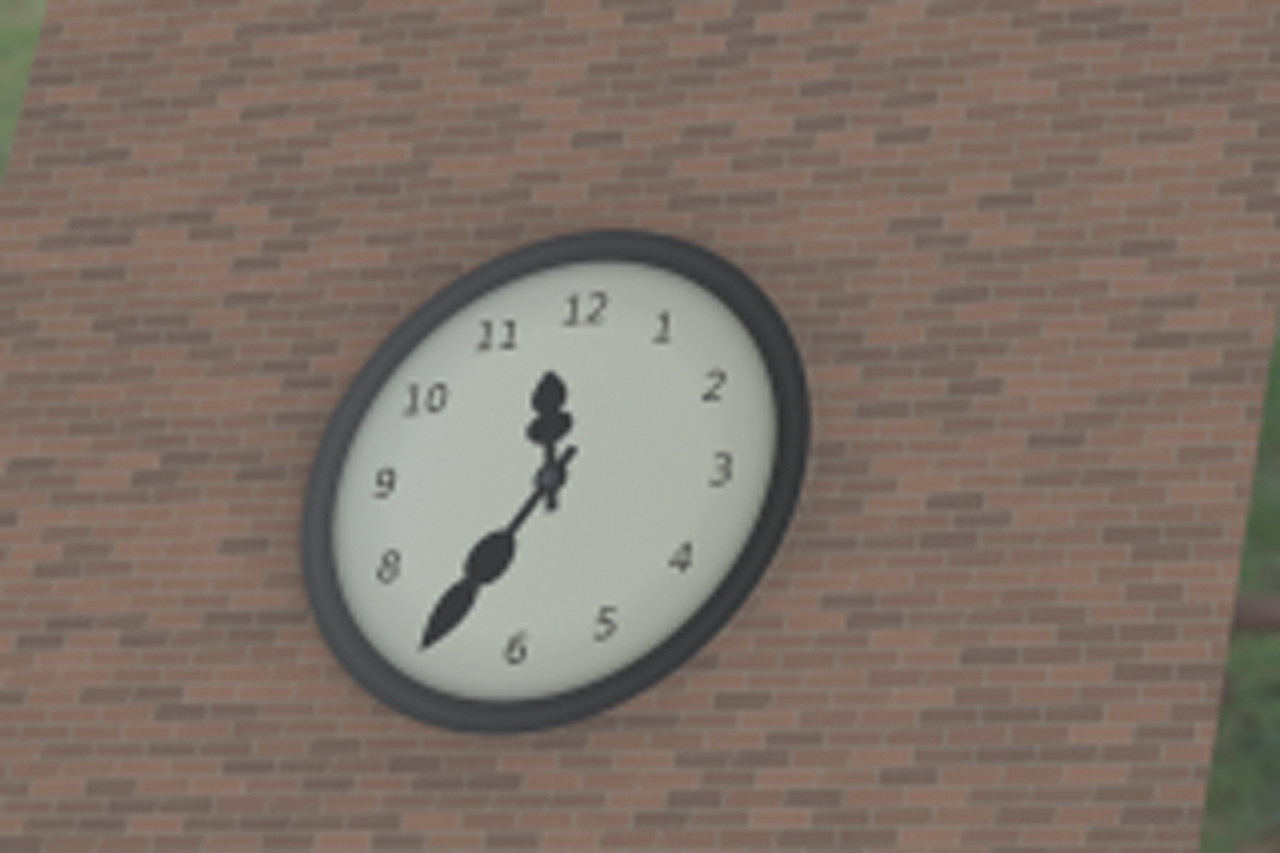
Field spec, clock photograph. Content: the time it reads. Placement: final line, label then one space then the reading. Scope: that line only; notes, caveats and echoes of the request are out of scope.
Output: 11:35
